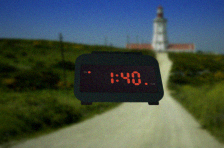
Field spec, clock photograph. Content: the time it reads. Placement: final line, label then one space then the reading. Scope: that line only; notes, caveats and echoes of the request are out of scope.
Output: 1:40
